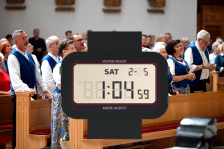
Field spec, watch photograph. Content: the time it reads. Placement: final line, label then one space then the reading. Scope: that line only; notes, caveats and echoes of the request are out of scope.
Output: 1:04:59
